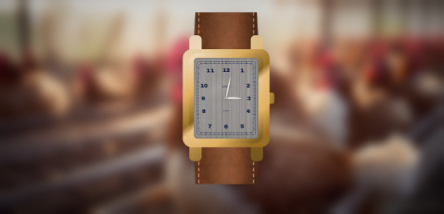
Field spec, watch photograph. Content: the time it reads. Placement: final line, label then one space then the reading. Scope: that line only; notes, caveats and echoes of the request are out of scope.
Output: 3:02
